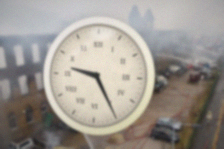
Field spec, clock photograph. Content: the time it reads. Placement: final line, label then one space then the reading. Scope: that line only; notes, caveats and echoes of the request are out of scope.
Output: 9:25
